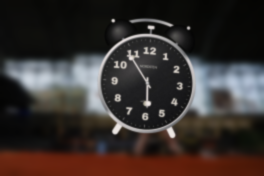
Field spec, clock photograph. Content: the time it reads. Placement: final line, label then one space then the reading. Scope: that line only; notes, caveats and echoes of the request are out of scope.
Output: 5:54
